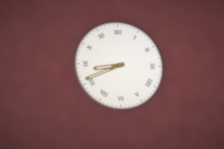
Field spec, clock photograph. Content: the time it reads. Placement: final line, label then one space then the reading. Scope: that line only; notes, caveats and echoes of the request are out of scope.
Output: 8:41
